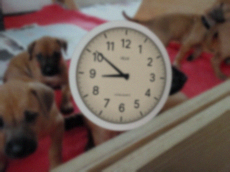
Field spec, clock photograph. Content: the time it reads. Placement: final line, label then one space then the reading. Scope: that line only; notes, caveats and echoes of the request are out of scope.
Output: 8:51
